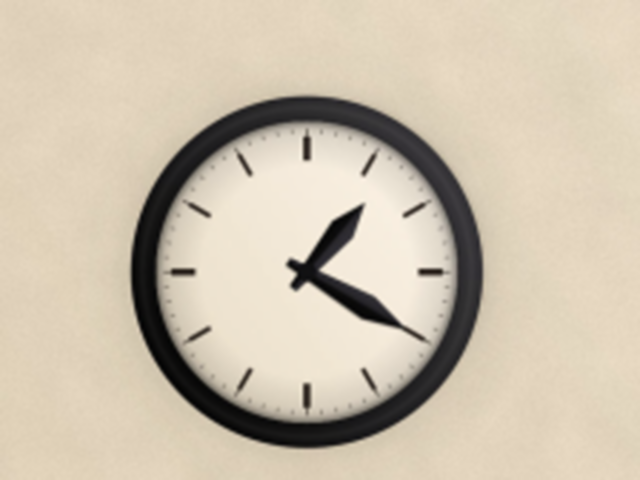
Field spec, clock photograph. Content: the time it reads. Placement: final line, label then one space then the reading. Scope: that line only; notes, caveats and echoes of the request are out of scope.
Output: 1:20
